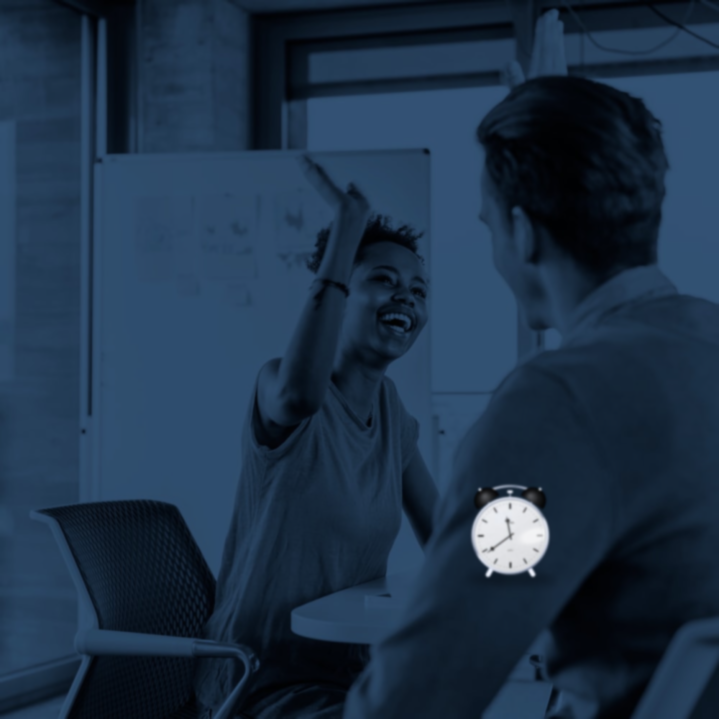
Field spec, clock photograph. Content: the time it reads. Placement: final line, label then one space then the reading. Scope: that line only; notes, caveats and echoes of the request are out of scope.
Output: 11:39
